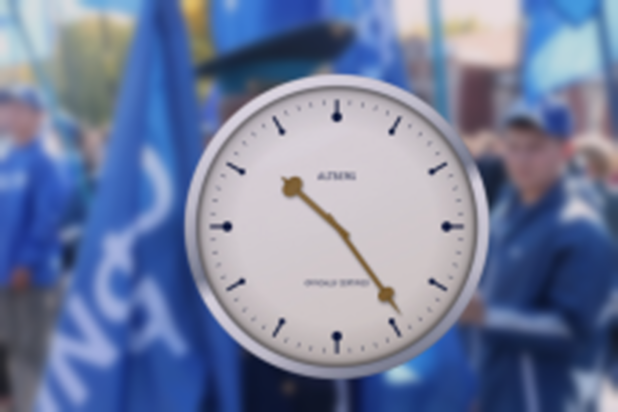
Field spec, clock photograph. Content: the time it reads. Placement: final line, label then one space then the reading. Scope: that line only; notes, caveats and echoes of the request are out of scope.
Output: 10:24
